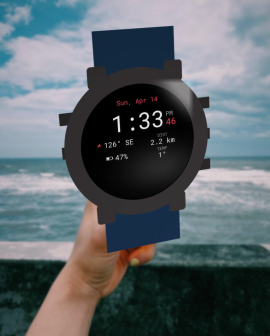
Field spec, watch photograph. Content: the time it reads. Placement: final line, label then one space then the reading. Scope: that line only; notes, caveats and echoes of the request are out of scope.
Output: 1:33:46
